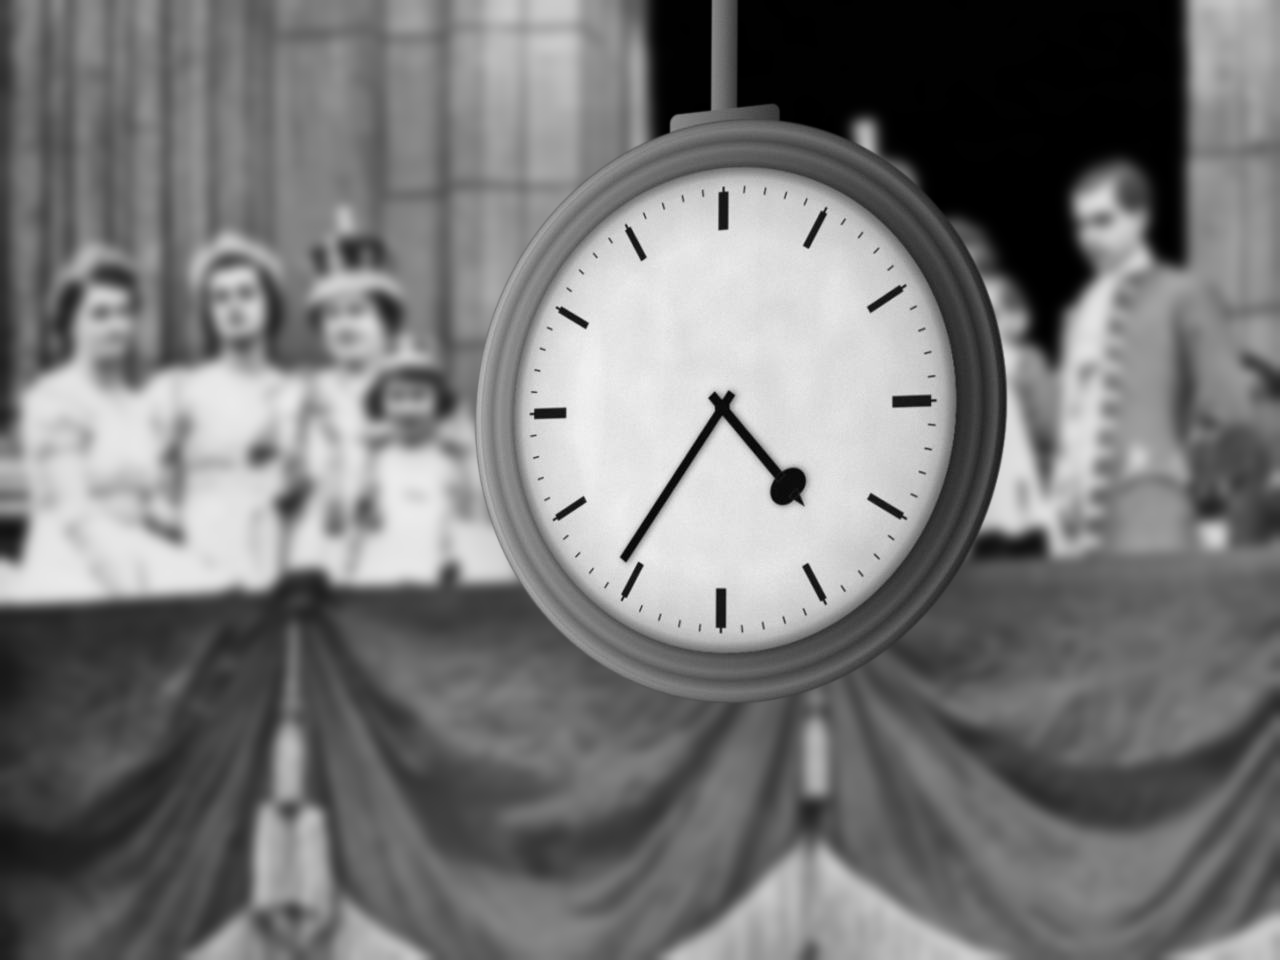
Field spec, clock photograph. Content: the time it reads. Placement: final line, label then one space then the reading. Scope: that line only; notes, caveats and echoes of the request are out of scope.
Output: 4:36
